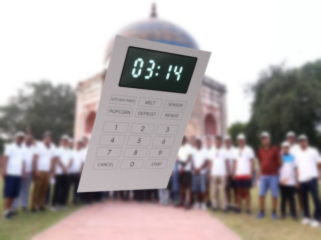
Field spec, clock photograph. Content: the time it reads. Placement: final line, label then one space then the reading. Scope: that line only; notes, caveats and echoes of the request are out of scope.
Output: 3:14
